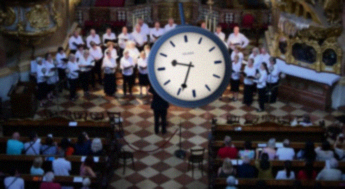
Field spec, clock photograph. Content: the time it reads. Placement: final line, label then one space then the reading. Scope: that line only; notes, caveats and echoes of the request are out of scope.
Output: 9:34
